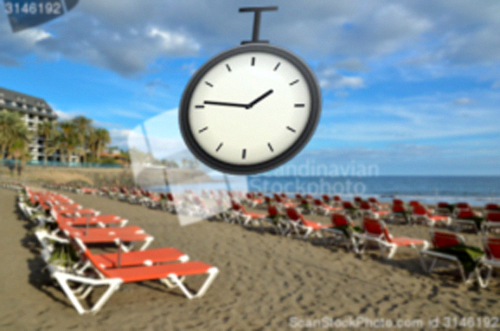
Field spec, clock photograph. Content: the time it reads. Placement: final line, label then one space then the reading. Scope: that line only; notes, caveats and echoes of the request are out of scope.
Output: 1:46
